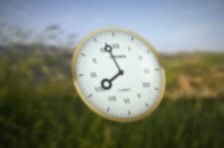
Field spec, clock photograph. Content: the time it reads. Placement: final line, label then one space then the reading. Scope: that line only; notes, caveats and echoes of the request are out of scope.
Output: 7:57
